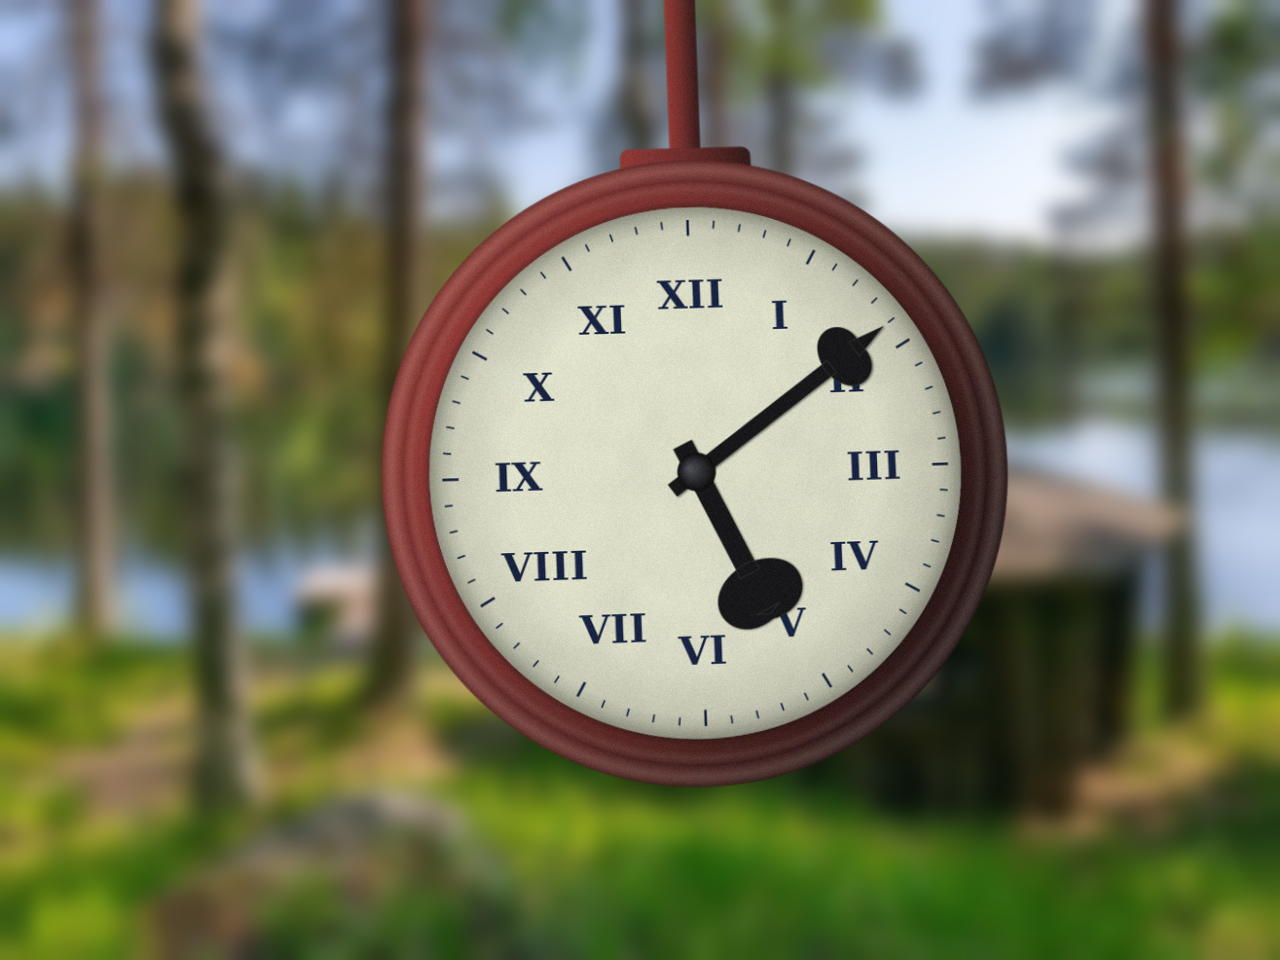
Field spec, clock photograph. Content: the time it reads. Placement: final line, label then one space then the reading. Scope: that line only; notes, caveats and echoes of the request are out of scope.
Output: 5:09
